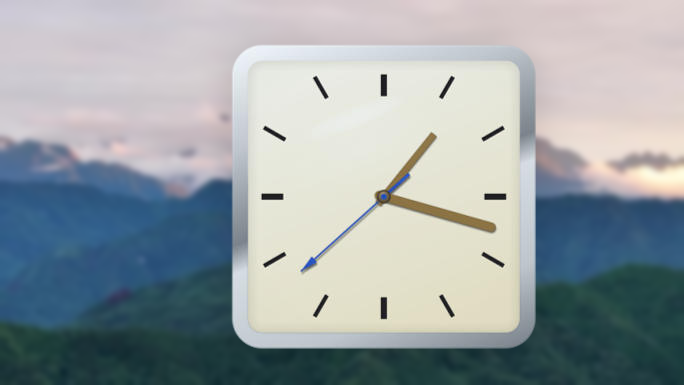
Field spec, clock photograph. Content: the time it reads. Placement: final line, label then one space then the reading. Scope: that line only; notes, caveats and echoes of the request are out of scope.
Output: 1:17:38
